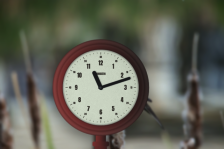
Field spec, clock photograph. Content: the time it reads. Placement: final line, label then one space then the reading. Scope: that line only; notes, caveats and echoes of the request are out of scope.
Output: 11:12
